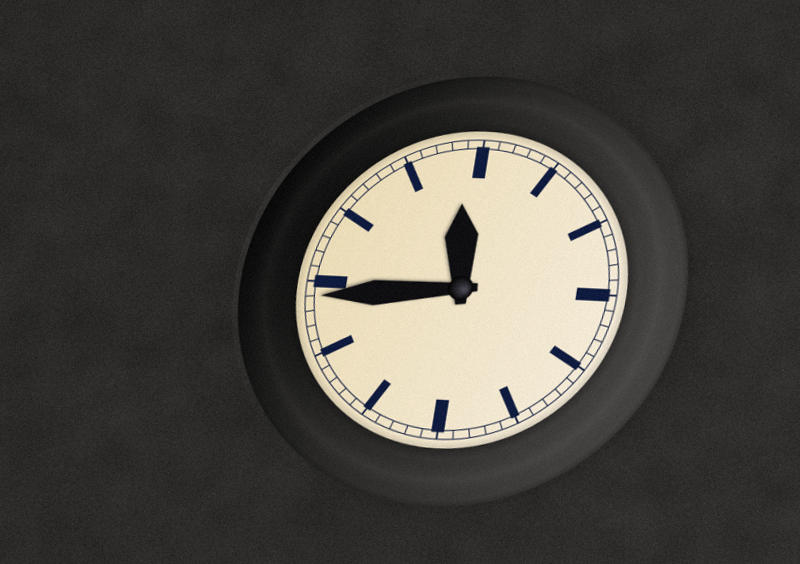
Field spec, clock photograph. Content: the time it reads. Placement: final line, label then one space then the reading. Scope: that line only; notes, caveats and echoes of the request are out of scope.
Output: 11:44
